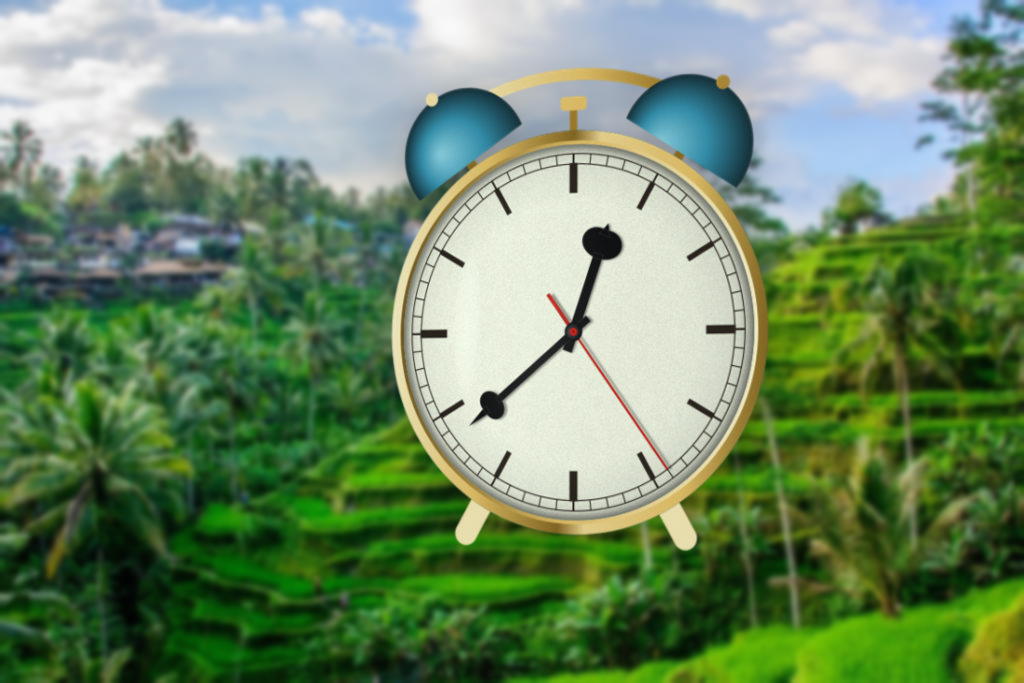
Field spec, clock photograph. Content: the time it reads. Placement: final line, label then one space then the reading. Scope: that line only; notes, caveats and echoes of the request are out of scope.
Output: 12:38:24
